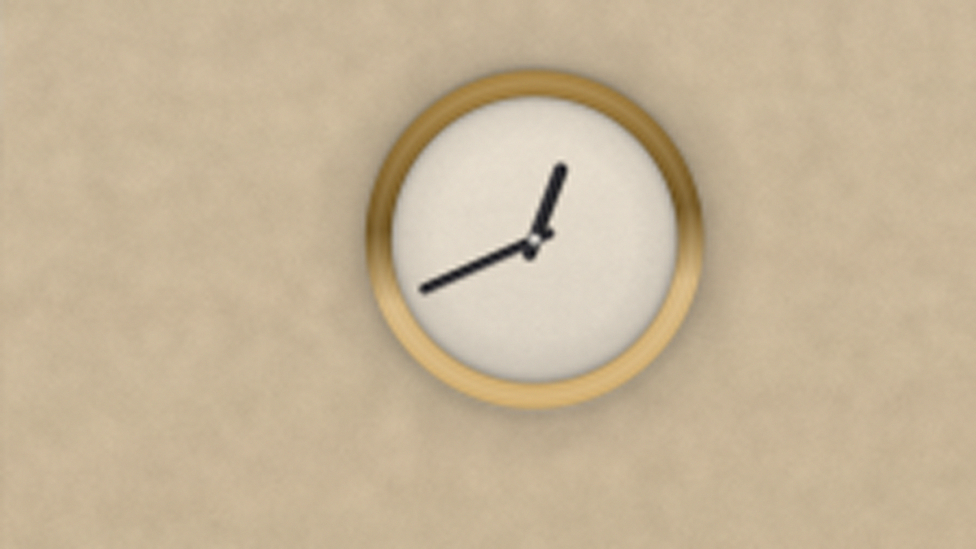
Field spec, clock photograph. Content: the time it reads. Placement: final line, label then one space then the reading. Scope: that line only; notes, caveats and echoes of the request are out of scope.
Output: 12:41
